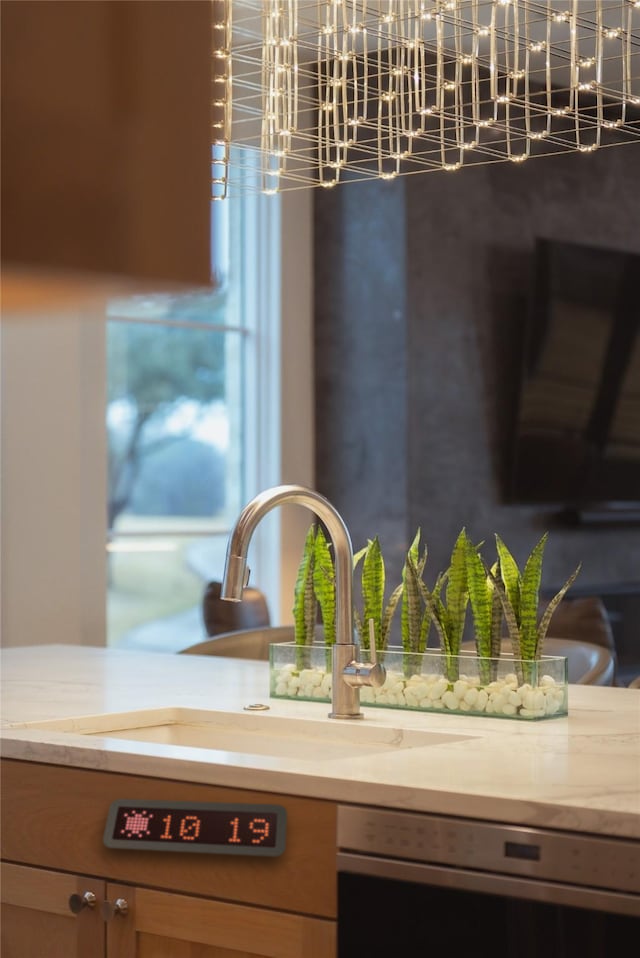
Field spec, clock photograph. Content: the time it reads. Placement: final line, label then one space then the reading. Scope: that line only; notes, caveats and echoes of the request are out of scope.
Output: 10:19
